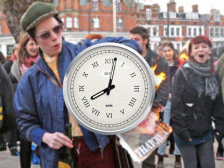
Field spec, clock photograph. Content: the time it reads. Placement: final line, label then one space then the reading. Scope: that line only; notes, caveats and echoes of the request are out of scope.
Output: 8:02
